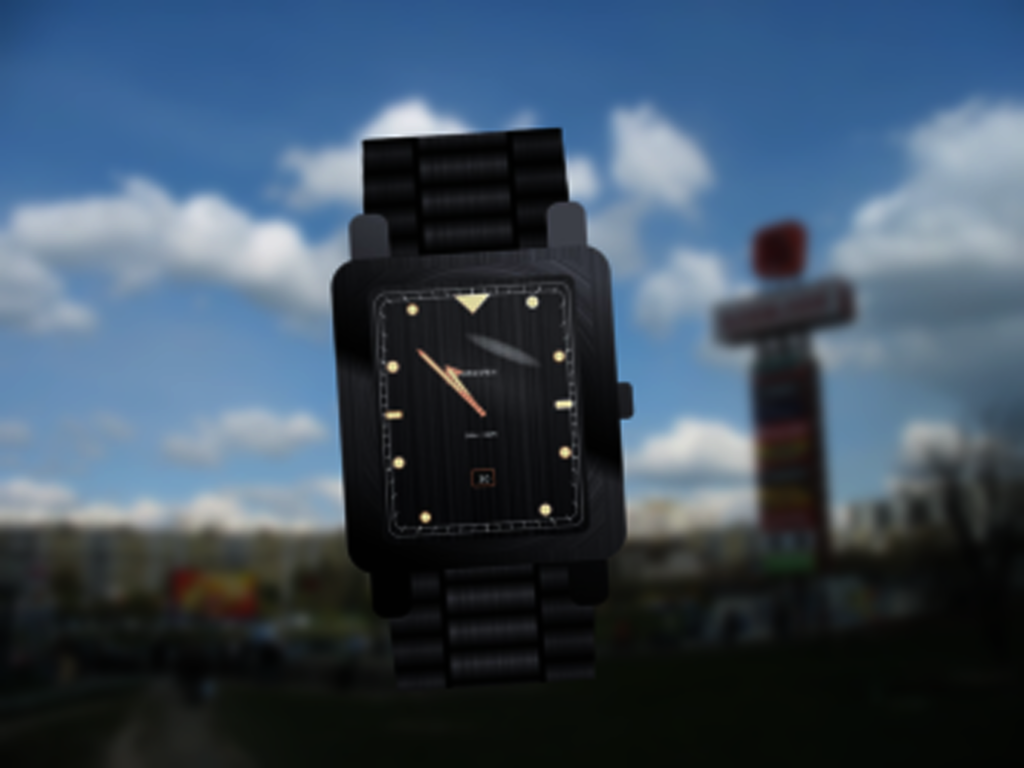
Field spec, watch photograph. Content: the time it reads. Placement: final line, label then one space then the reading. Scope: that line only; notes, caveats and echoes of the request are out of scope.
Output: 10:53
